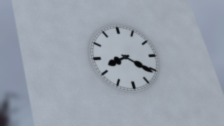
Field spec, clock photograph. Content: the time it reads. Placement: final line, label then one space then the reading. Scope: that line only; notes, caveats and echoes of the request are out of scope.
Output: 8:21
